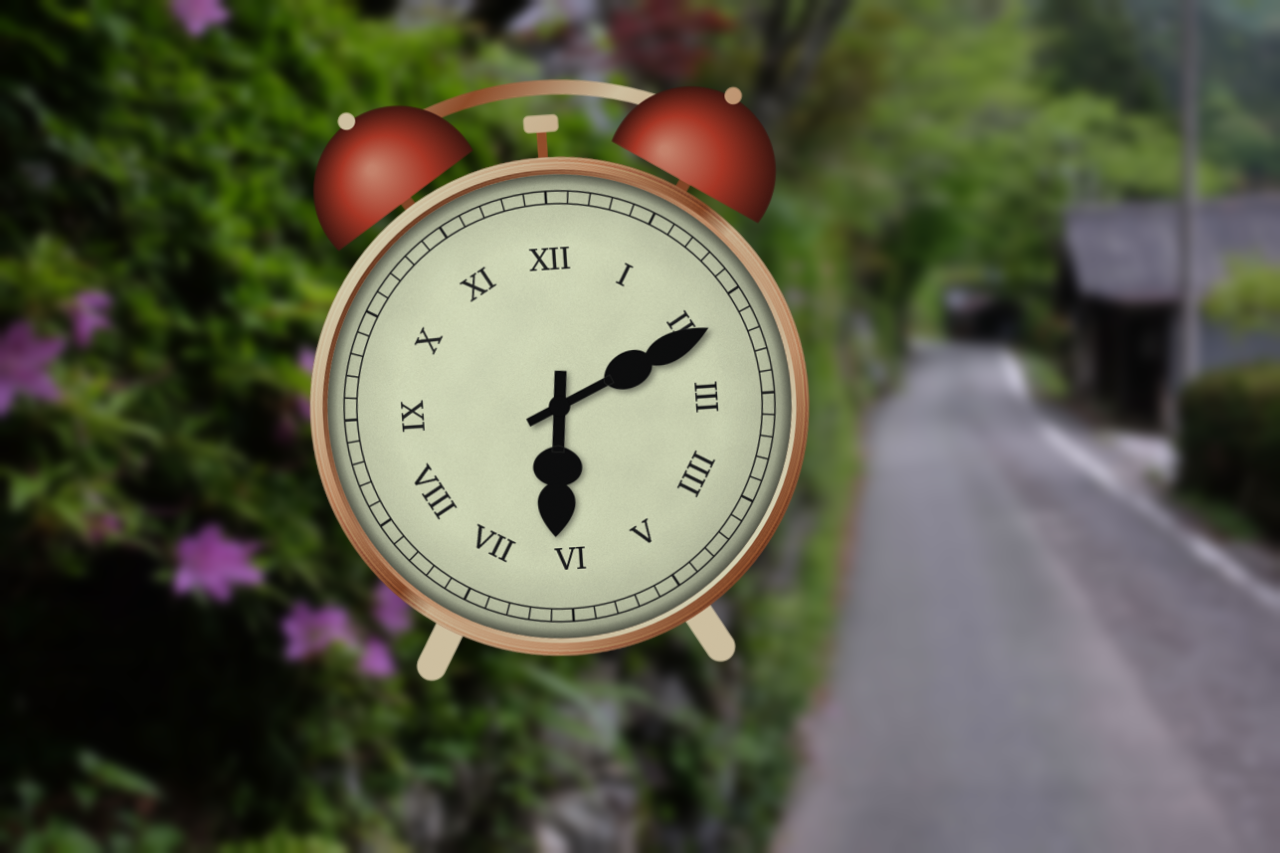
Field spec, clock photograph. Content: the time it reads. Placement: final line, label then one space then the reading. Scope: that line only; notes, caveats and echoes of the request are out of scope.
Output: 6:11
